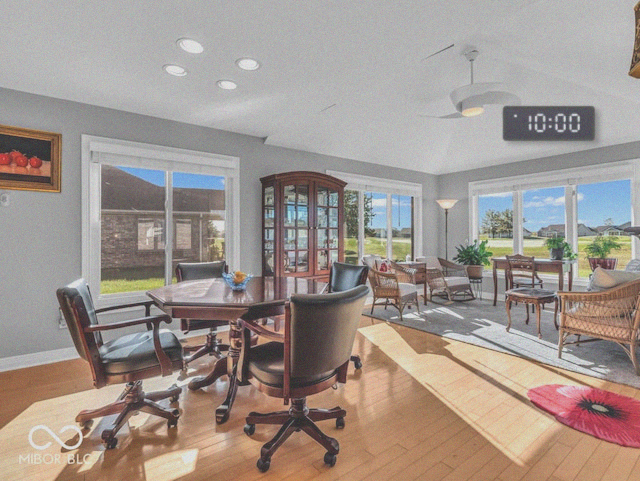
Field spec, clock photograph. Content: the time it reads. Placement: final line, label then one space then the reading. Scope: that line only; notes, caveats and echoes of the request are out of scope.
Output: 10:00
